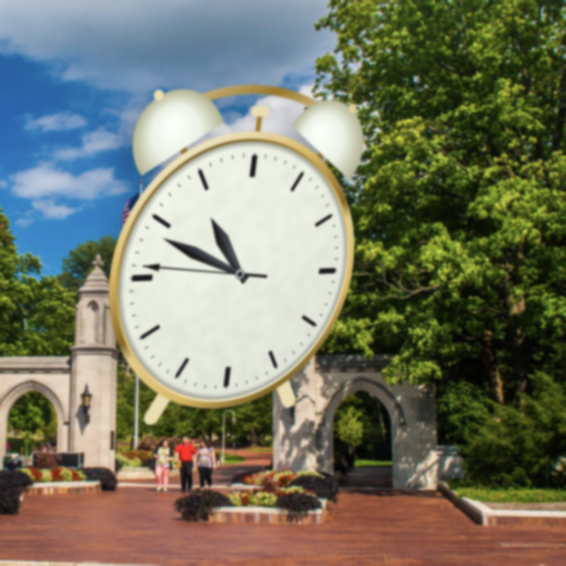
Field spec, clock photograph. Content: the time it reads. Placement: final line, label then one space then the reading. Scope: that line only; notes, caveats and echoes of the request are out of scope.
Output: 10:48:46
